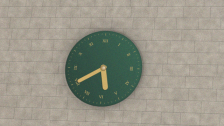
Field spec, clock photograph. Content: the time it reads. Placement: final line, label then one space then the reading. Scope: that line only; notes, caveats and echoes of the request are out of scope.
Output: 5:40
